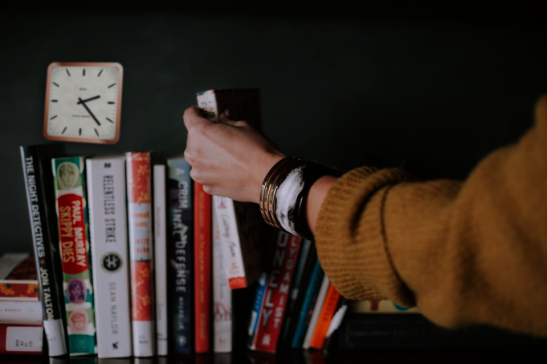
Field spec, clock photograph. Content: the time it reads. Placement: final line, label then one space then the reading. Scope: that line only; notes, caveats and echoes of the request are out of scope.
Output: 2:23
